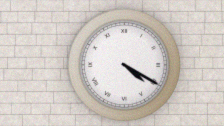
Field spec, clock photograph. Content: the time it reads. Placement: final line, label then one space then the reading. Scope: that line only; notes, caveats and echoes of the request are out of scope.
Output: 4:20
